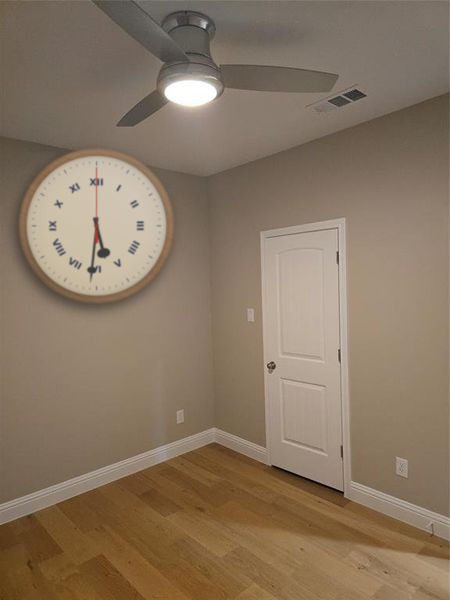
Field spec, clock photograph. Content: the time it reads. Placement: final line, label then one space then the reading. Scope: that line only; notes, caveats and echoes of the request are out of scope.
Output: 5:31:00
